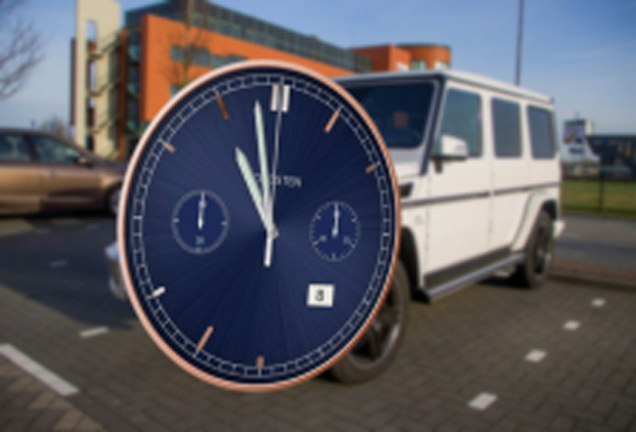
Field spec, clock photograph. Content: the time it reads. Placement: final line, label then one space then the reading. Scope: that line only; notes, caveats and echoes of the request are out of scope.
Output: 10:58
